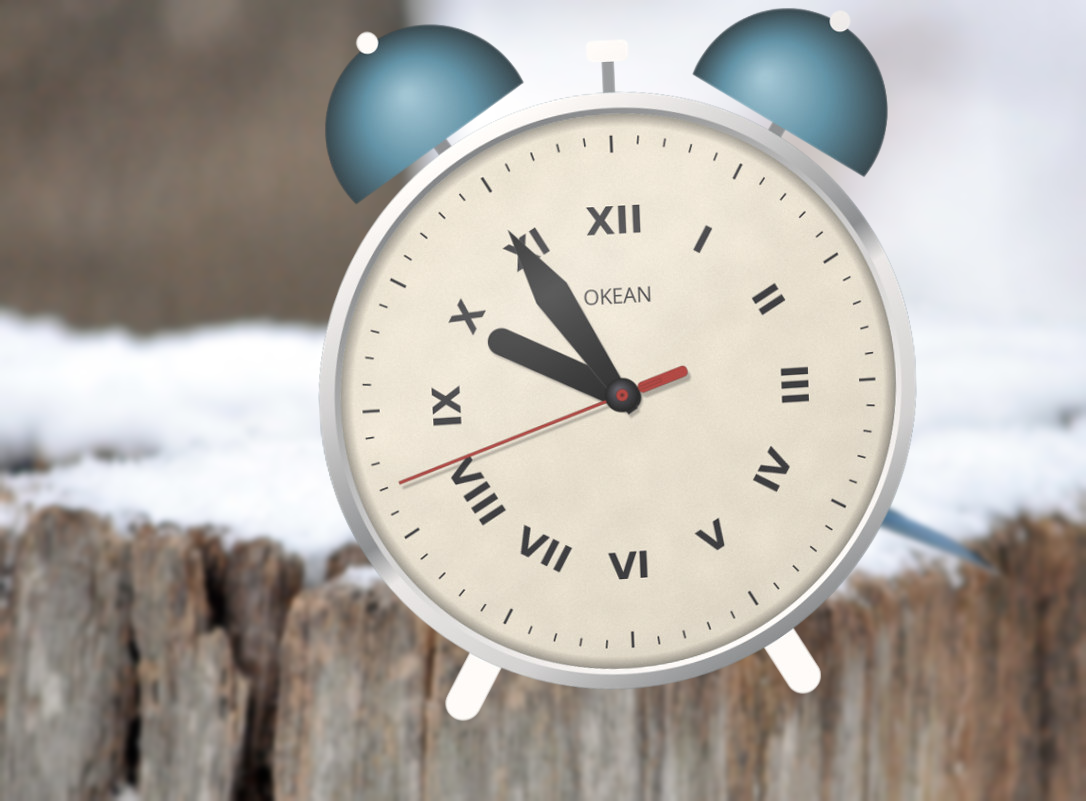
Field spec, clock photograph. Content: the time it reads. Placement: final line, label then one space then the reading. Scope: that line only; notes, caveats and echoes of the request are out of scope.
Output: 9:54:42
